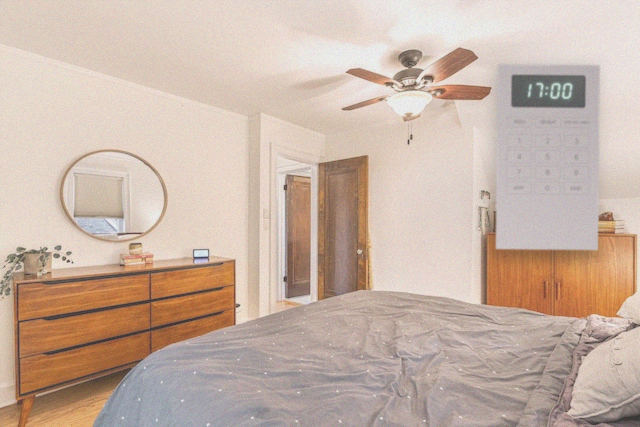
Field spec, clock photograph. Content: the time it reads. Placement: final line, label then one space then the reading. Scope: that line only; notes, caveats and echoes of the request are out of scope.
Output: 17:00
